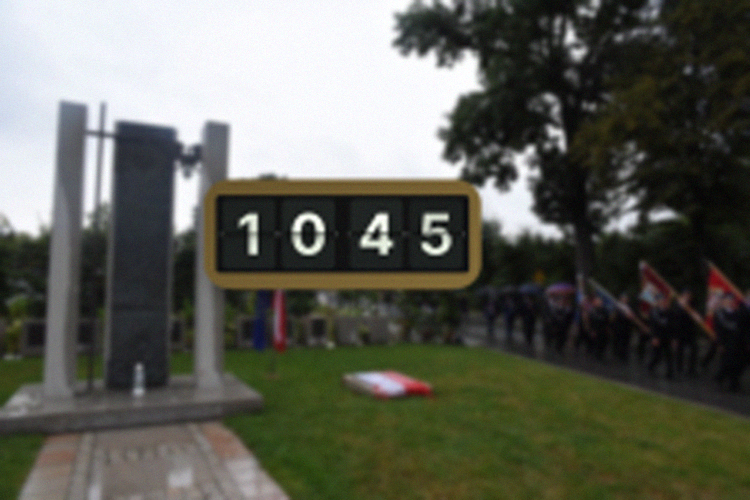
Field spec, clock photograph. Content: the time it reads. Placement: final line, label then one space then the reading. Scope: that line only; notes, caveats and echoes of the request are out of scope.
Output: 10:45
